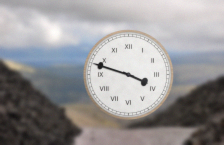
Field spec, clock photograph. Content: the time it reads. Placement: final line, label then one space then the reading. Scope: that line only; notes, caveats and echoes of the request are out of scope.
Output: 3:48
